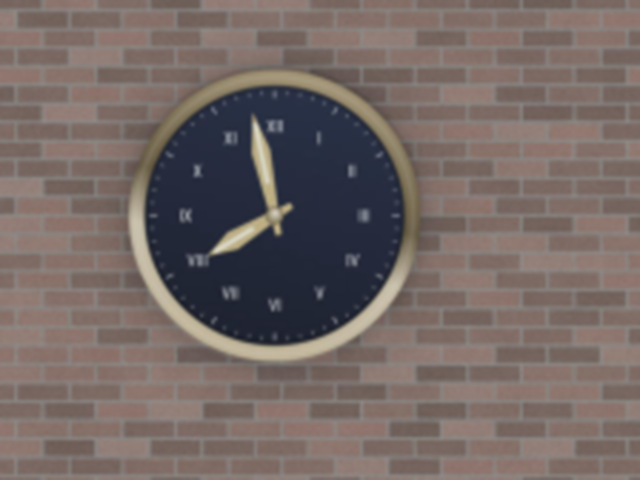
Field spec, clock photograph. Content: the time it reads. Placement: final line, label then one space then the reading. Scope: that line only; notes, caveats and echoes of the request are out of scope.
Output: 7:58
